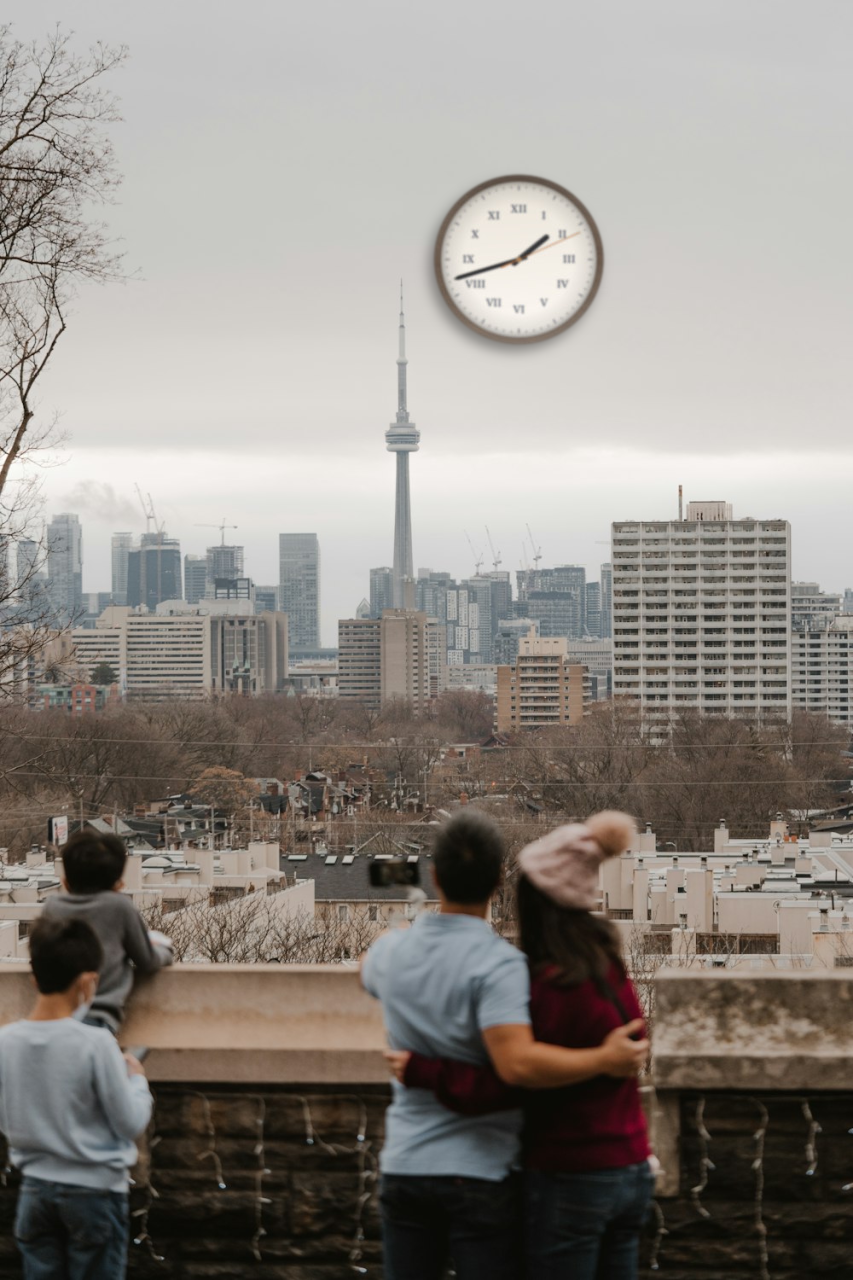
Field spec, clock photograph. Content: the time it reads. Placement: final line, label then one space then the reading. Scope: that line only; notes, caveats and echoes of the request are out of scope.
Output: 1:42:11
